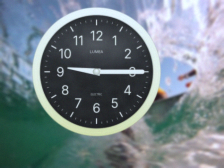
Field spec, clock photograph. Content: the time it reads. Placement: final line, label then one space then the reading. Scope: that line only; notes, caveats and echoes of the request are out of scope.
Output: 9:15
